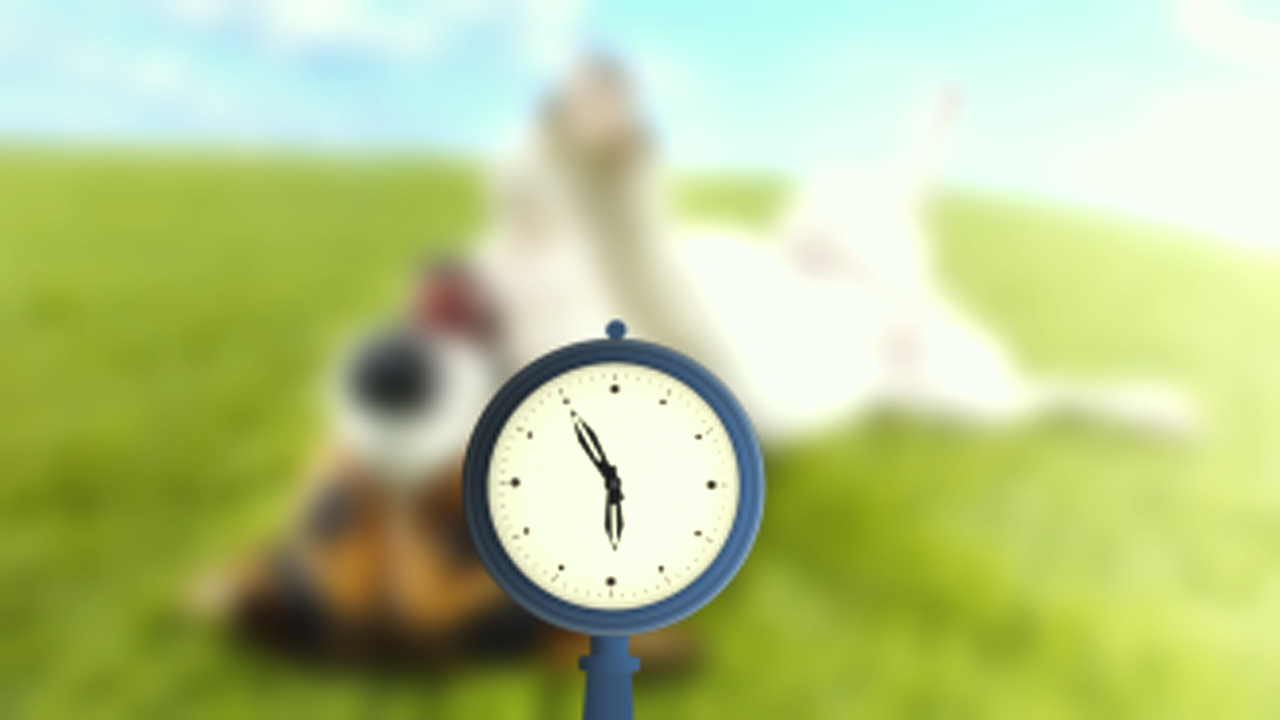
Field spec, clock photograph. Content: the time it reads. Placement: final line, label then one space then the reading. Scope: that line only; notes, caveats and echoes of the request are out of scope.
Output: 5:55
